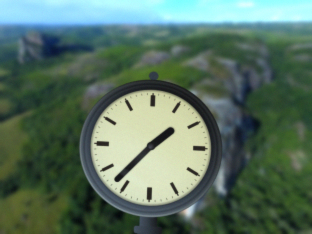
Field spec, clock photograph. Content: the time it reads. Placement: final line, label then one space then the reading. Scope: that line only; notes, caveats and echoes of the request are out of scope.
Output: 1:37
